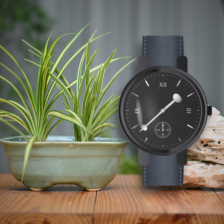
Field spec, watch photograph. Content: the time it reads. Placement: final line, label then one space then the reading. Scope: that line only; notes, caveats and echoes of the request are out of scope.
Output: 1:38
